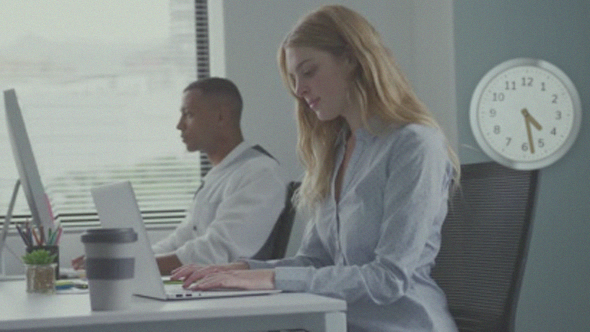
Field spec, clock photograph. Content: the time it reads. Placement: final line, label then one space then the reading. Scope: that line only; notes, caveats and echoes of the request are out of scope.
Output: 4:28
